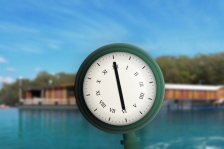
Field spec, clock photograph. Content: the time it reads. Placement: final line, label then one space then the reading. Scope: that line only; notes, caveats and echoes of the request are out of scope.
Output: 6:00
